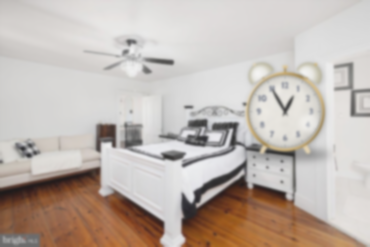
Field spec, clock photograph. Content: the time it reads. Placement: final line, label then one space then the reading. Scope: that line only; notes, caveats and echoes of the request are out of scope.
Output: 12:55
